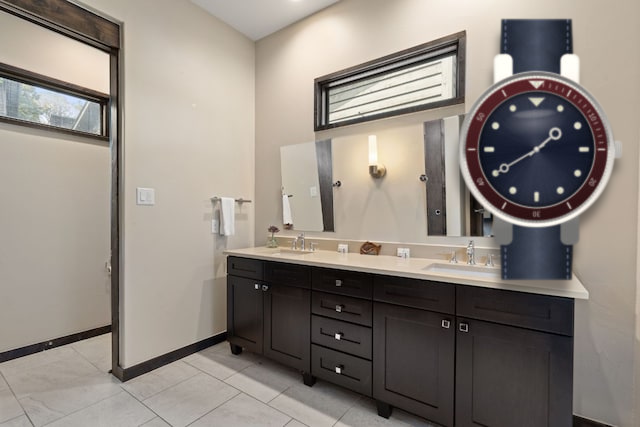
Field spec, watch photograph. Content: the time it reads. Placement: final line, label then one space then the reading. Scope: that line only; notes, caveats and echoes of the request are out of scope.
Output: 1:40
